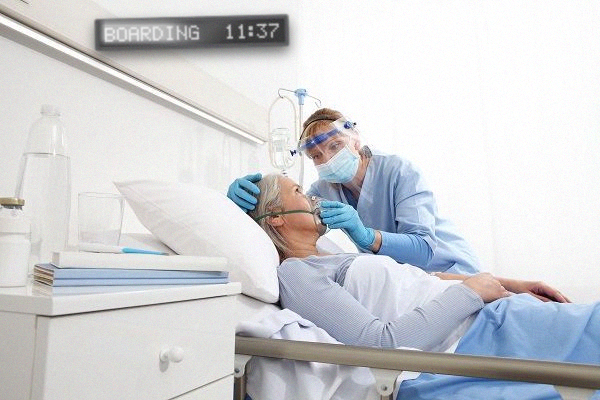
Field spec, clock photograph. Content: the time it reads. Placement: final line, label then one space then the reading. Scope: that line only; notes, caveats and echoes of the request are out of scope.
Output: 11:37
